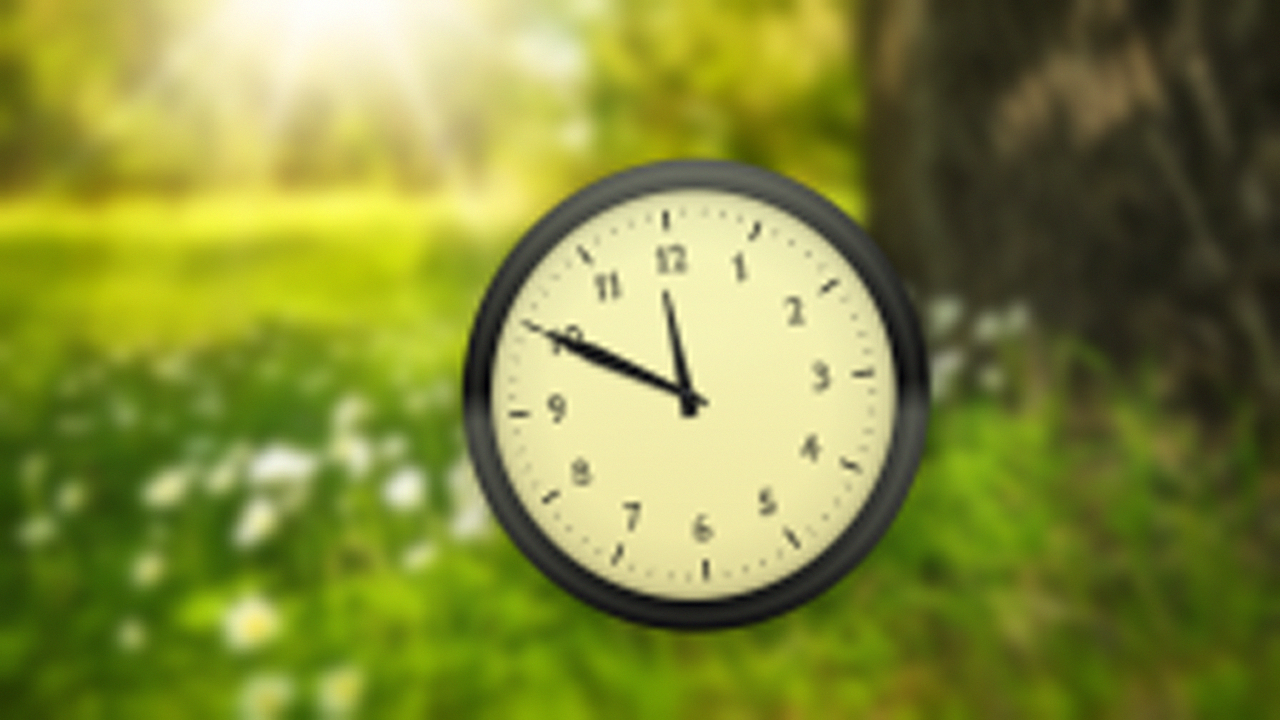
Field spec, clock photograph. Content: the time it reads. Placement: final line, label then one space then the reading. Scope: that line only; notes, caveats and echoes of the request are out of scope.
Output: 11:50
